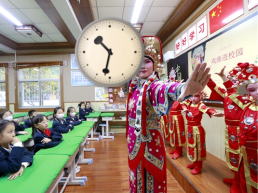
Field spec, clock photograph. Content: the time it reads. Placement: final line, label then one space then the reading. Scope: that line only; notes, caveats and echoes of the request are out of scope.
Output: 10:32
